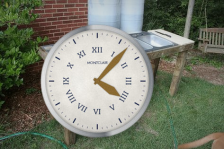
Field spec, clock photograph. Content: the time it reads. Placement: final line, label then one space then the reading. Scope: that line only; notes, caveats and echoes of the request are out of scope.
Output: 4:07
